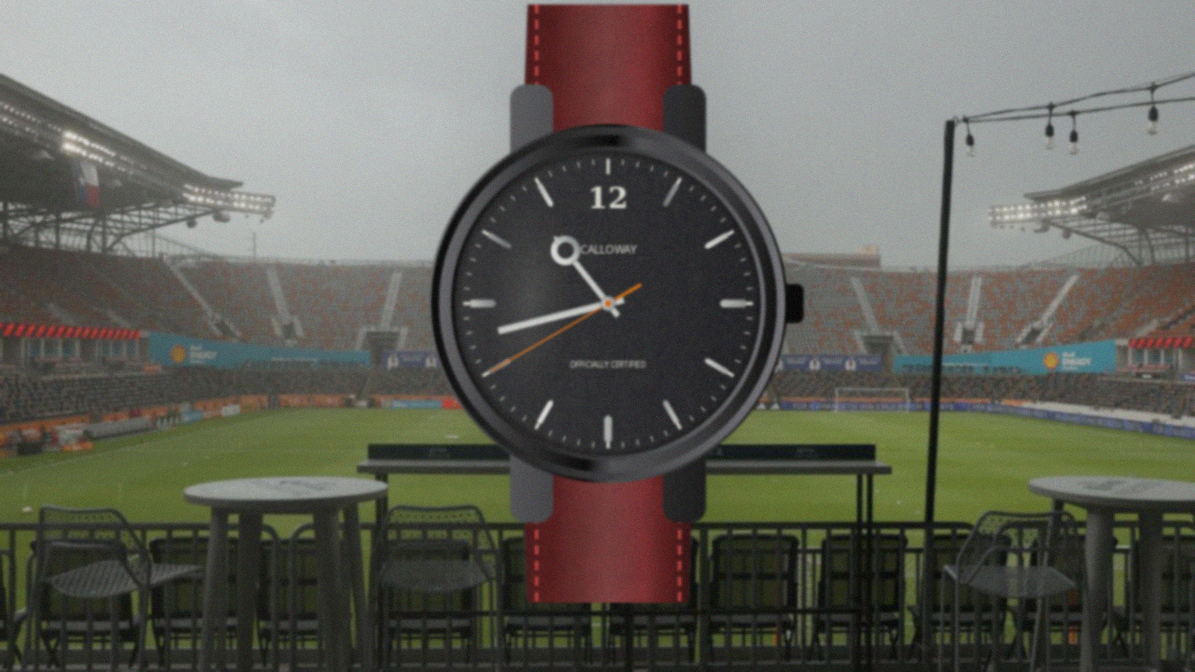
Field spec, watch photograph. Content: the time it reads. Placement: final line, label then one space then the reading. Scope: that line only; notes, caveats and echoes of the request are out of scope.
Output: 10:42:40
